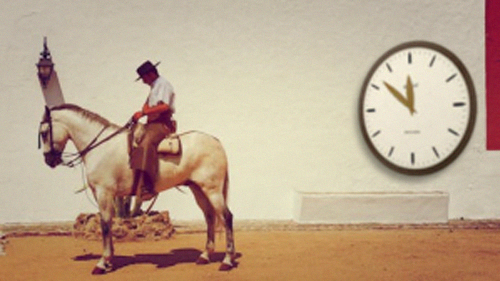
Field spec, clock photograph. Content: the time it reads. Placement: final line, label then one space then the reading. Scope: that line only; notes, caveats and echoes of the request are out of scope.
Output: 11:52
